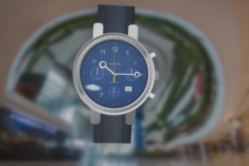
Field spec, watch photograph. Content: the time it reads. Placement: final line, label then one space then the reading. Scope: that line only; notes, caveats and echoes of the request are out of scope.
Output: 10:15
